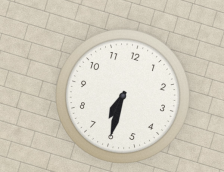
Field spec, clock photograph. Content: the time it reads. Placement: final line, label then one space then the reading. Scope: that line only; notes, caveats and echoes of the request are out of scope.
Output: 6:30
